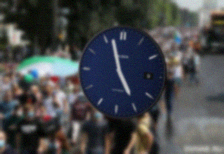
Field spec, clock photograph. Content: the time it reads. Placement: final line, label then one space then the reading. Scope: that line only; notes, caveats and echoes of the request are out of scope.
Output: 4:57
